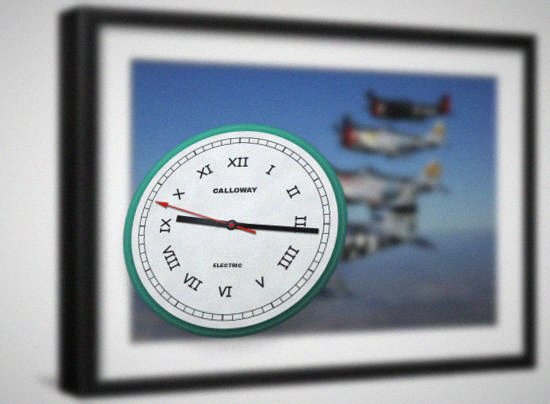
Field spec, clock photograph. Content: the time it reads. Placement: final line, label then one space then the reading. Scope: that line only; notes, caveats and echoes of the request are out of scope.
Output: 9:15:48
